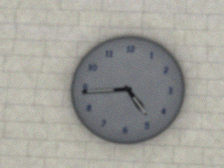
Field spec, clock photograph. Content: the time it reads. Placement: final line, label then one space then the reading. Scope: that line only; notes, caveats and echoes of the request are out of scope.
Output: 4:44
